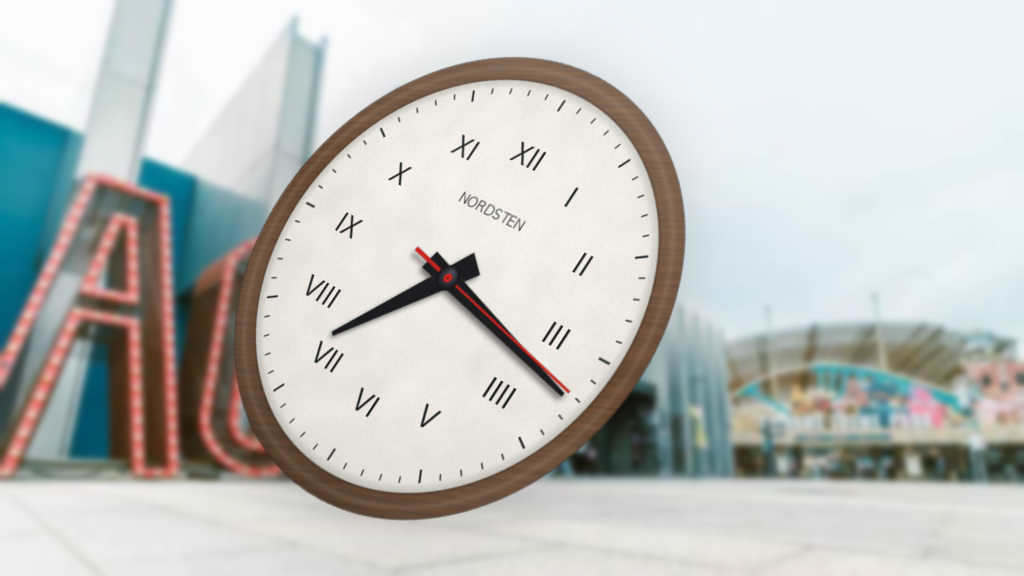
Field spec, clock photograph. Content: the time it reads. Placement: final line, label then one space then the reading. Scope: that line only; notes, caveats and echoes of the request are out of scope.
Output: 7:17:17
